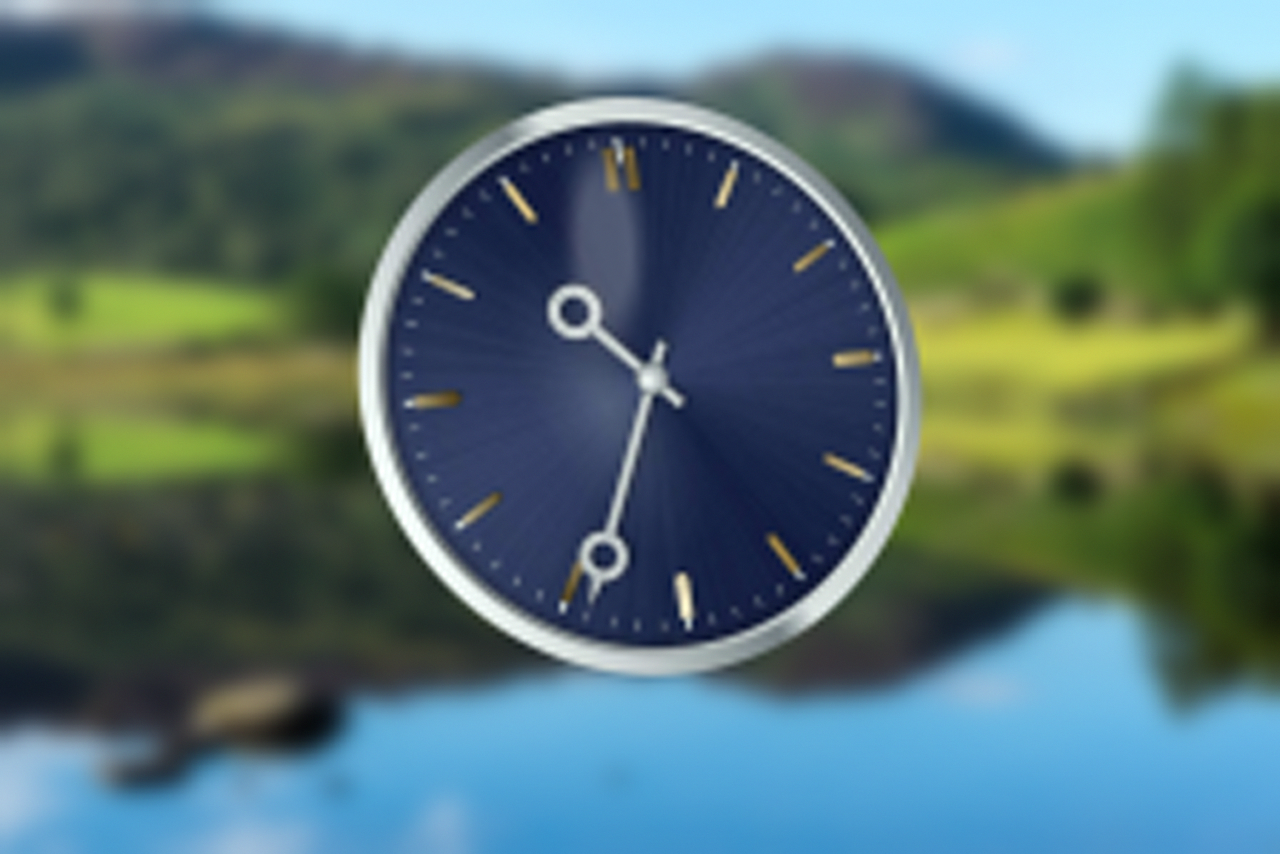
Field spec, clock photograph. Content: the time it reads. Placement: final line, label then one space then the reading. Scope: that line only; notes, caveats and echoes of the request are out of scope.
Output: 10:34
